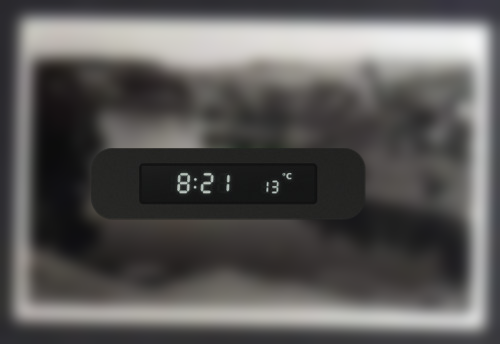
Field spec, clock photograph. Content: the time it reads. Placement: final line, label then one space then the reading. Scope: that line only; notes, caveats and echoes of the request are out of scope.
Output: 8:21
